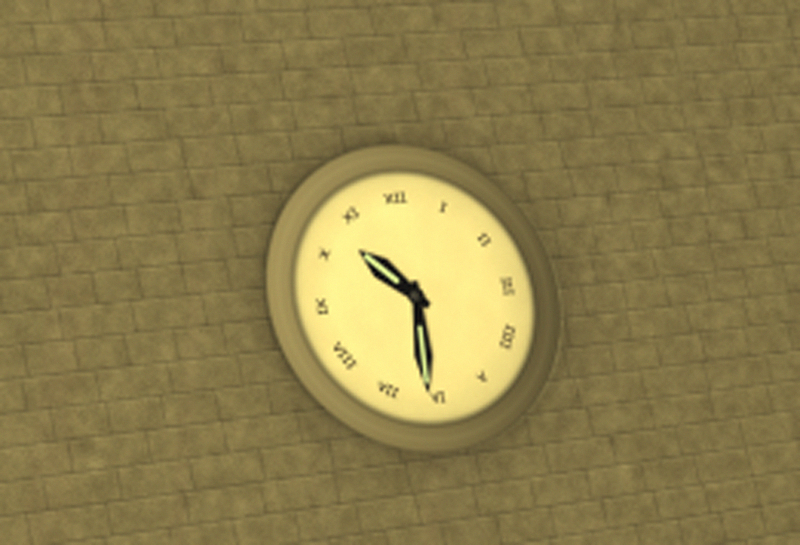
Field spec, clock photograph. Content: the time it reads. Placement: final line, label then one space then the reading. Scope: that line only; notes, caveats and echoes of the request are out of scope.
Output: 10:31
